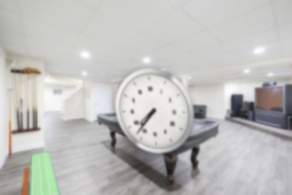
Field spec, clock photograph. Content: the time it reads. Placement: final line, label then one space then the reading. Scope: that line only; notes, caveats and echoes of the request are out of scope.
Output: 7:37
